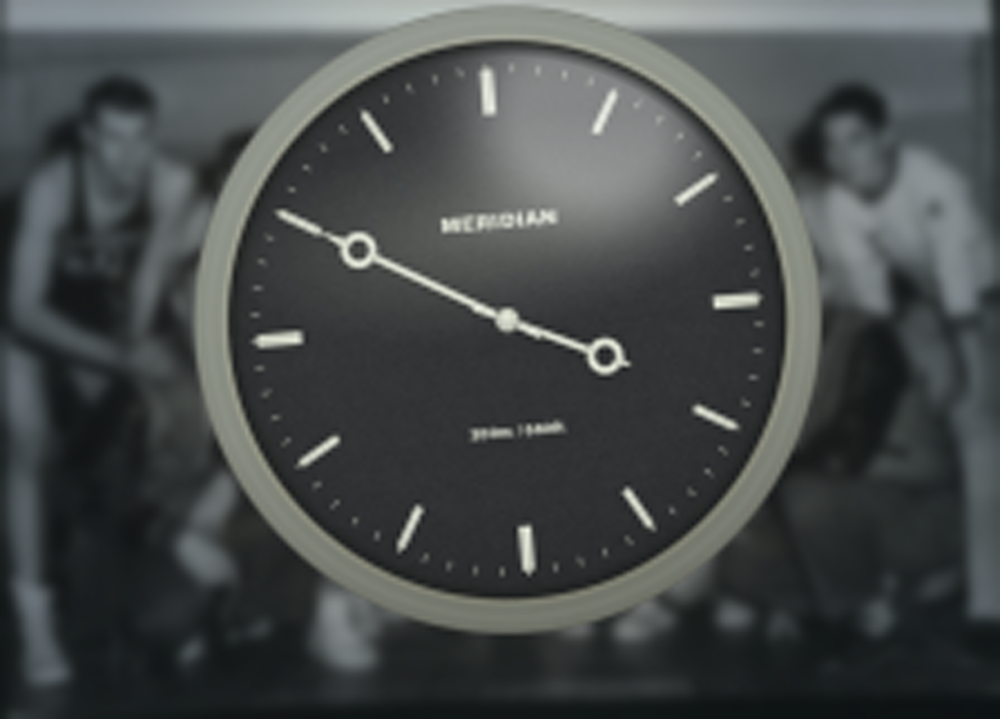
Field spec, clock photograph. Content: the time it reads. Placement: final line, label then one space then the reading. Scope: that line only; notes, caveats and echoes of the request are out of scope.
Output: 3:50
